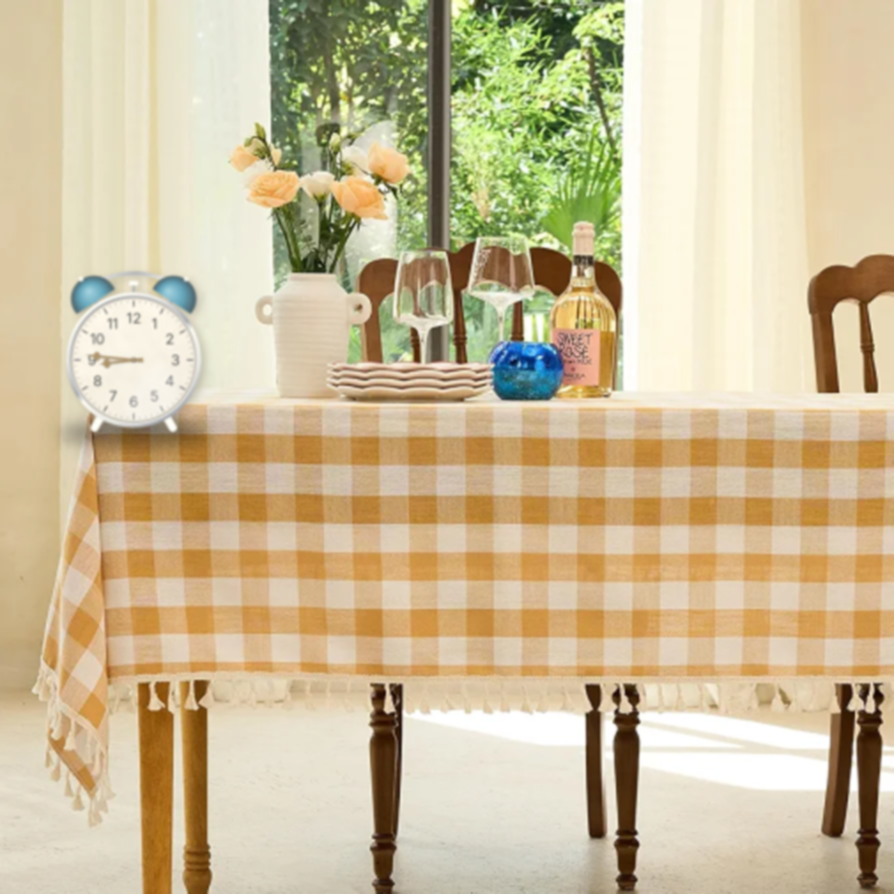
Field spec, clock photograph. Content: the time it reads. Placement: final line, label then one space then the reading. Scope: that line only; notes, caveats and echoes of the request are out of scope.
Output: 8:46
